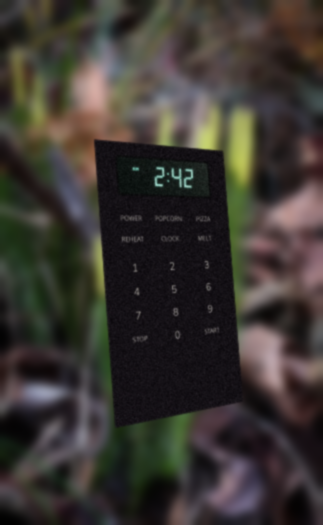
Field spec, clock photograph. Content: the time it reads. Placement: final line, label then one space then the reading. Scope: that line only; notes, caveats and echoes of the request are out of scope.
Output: 2:42
